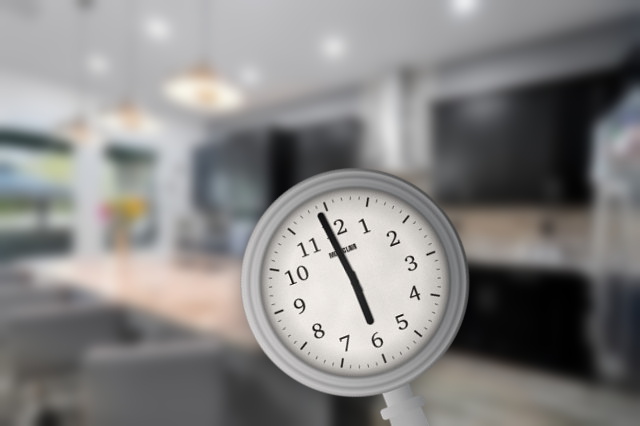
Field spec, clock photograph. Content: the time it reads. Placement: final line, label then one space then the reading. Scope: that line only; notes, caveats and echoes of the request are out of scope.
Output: 5:59
